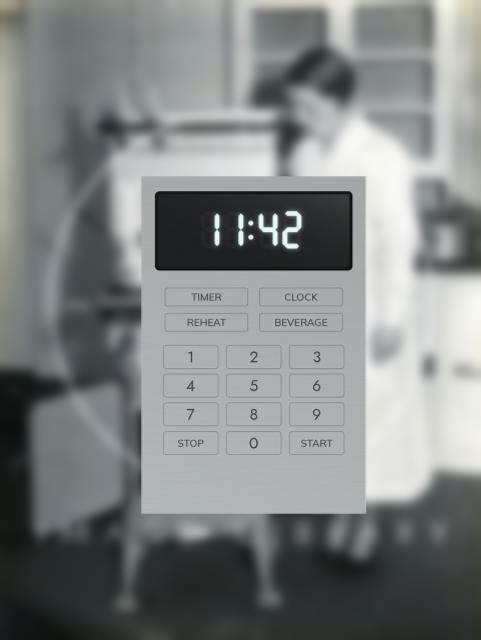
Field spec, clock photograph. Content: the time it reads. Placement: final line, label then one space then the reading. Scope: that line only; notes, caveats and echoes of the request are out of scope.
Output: 11:42
